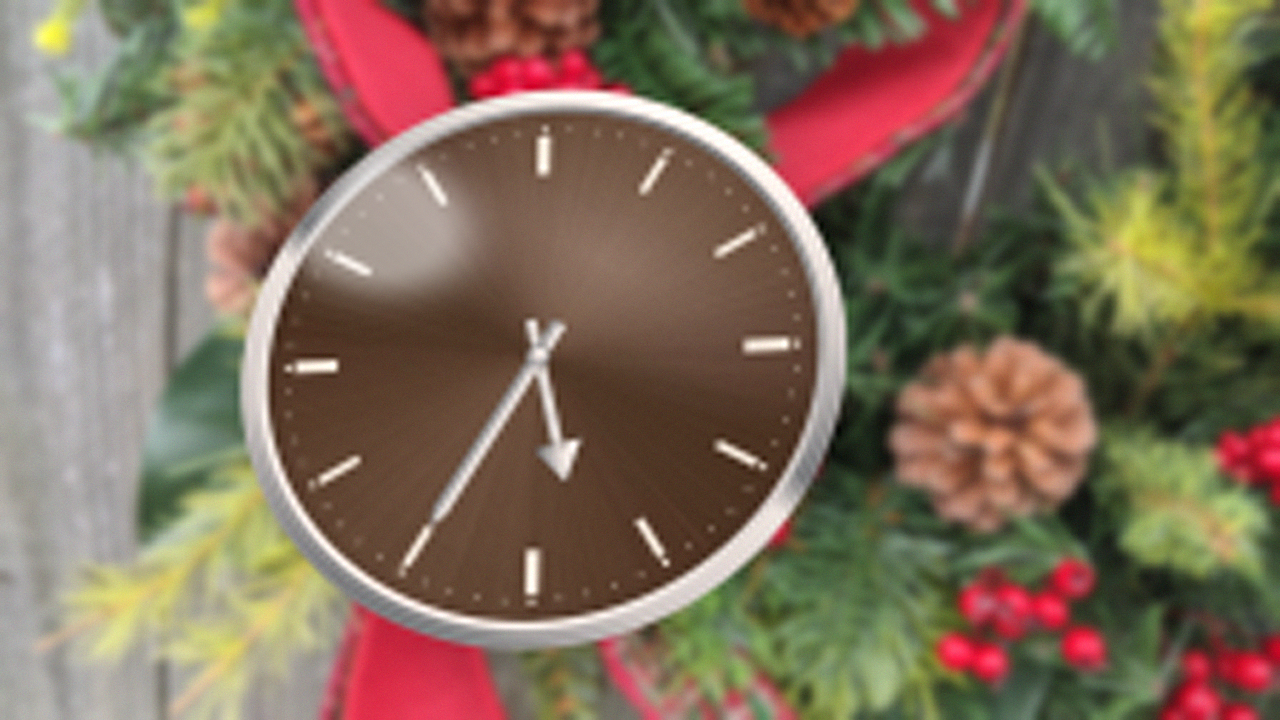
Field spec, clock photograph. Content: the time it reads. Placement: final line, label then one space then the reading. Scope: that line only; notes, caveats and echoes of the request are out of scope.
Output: 5:35
